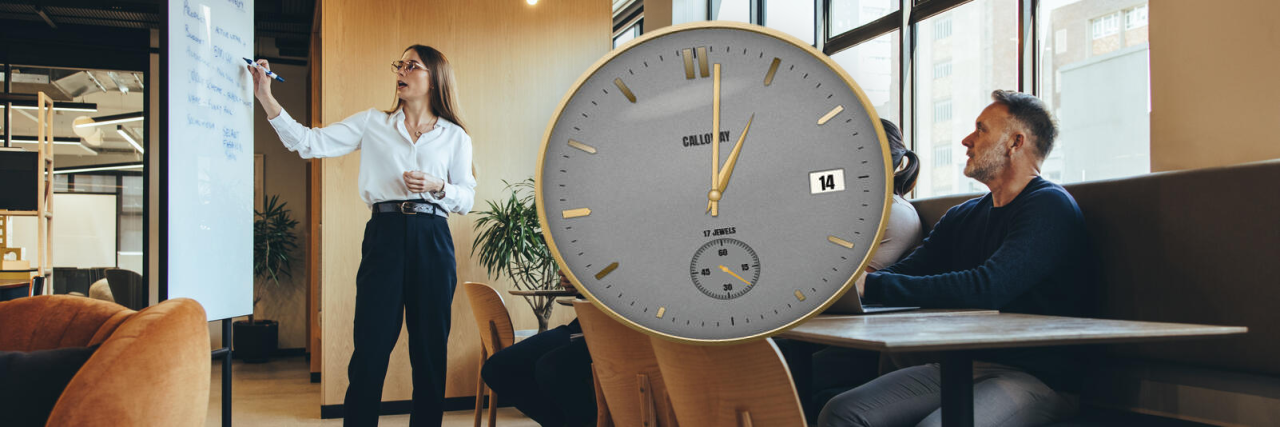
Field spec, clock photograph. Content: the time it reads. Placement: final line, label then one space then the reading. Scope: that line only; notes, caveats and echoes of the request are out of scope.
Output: 1:01:22
